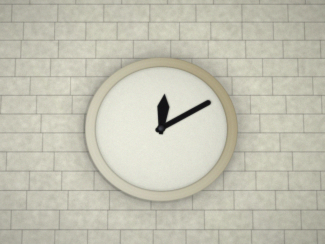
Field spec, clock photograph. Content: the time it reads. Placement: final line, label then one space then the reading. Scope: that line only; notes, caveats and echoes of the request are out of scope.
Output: 12:10
